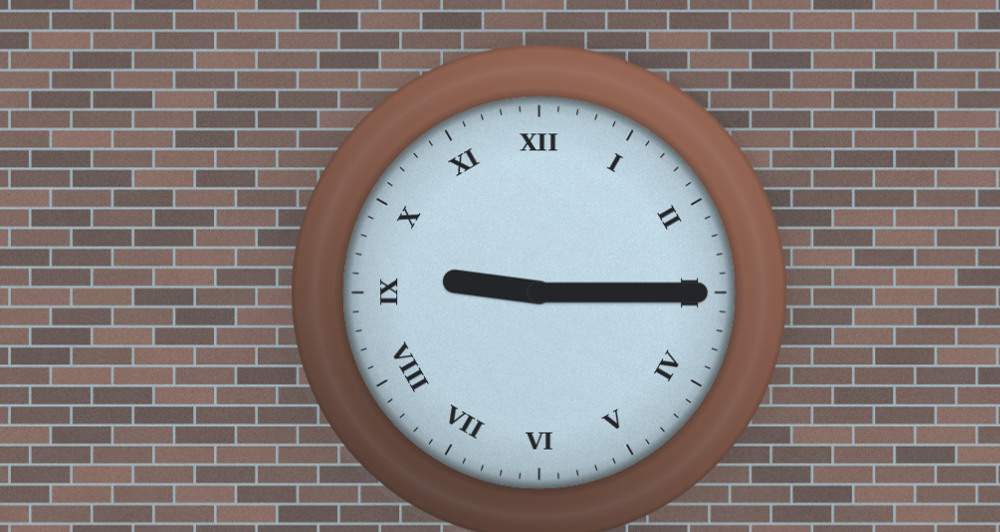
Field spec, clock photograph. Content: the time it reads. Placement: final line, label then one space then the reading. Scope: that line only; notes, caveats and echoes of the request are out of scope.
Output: 9:15
